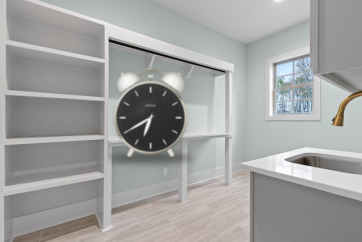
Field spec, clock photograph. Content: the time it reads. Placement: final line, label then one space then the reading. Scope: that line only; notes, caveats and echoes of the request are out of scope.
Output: 6:40
